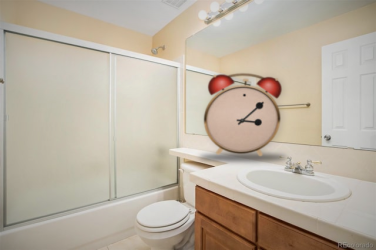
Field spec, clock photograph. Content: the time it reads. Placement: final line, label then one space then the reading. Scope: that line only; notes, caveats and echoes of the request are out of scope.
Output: 3:07
